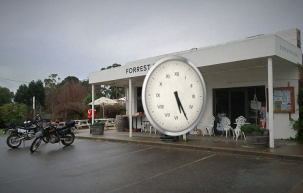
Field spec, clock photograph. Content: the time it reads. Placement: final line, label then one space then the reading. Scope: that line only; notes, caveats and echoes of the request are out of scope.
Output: 5:25
